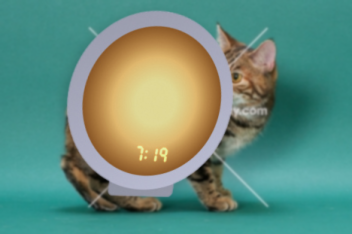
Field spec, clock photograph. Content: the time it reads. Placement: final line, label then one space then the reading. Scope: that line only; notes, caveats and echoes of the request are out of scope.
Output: 7:19
